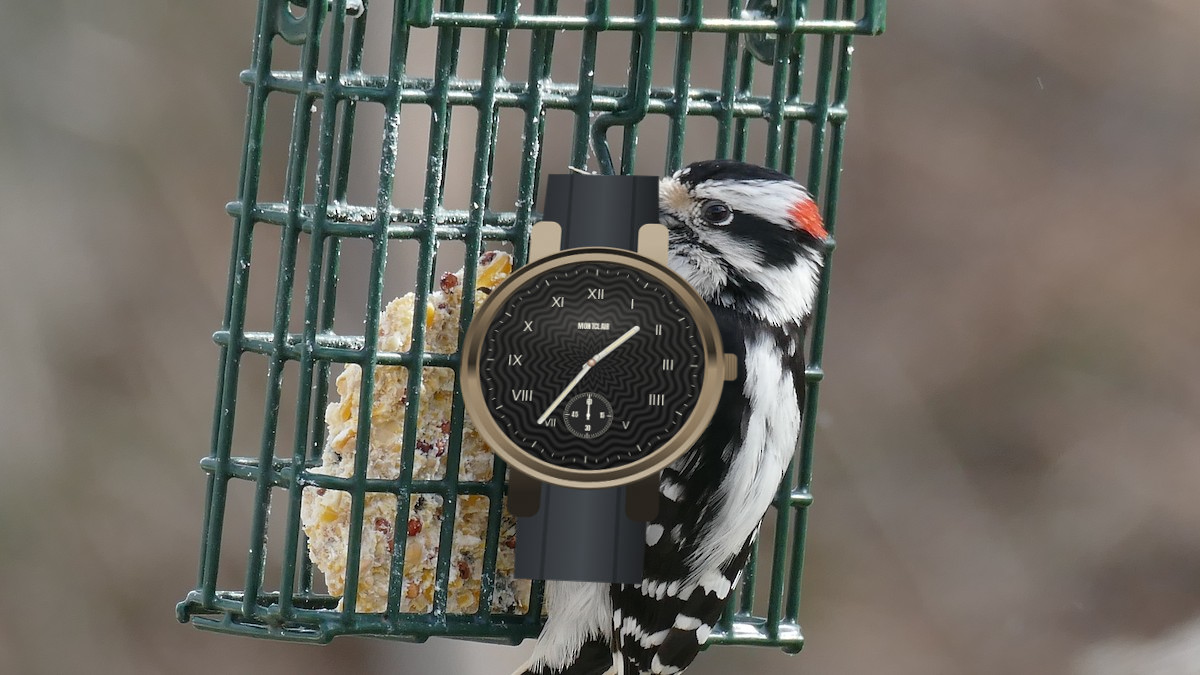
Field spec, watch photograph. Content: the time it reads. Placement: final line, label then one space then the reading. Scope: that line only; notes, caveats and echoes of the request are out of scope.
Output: 1:36
